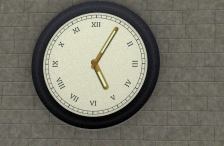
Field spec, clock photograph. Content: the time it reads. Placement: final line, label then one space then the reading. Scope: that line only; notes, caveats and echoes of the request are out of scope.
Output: 5:05
